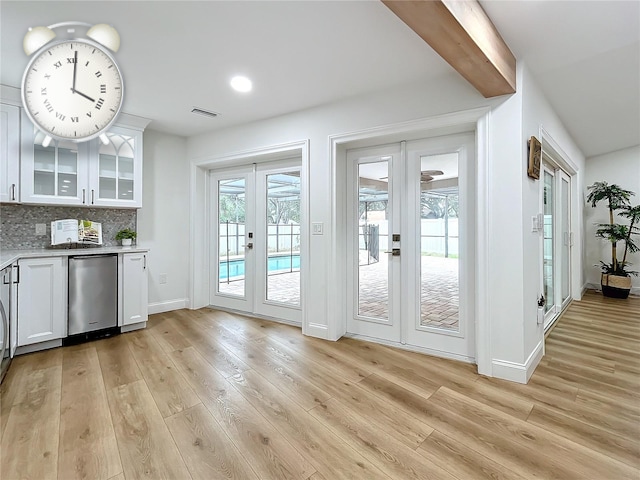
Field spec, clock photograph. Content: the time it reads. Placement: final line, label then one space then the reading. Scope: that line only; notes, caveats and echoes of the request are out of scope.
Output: 4:01
